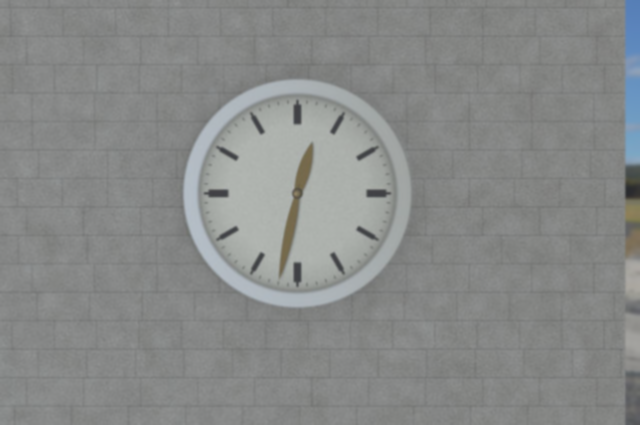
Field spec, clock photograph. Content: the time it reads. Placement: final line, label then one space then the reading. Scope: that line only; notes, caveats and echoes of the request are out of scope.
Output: 12:32
